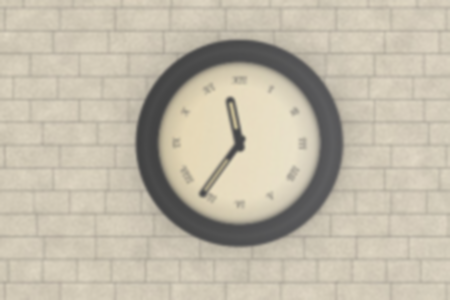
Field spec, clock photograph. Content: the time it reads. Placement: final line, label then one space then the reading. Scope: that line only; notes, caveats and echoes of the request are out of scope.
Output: 11:36
